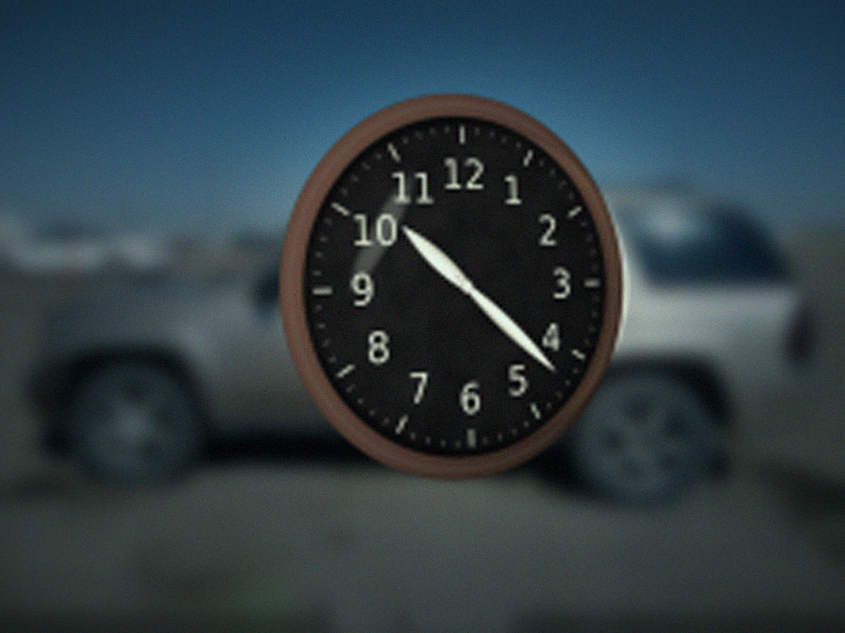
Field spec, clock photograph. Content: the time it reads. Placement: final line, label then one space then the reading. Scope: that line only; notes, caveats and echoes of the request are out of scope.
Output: 10:22
